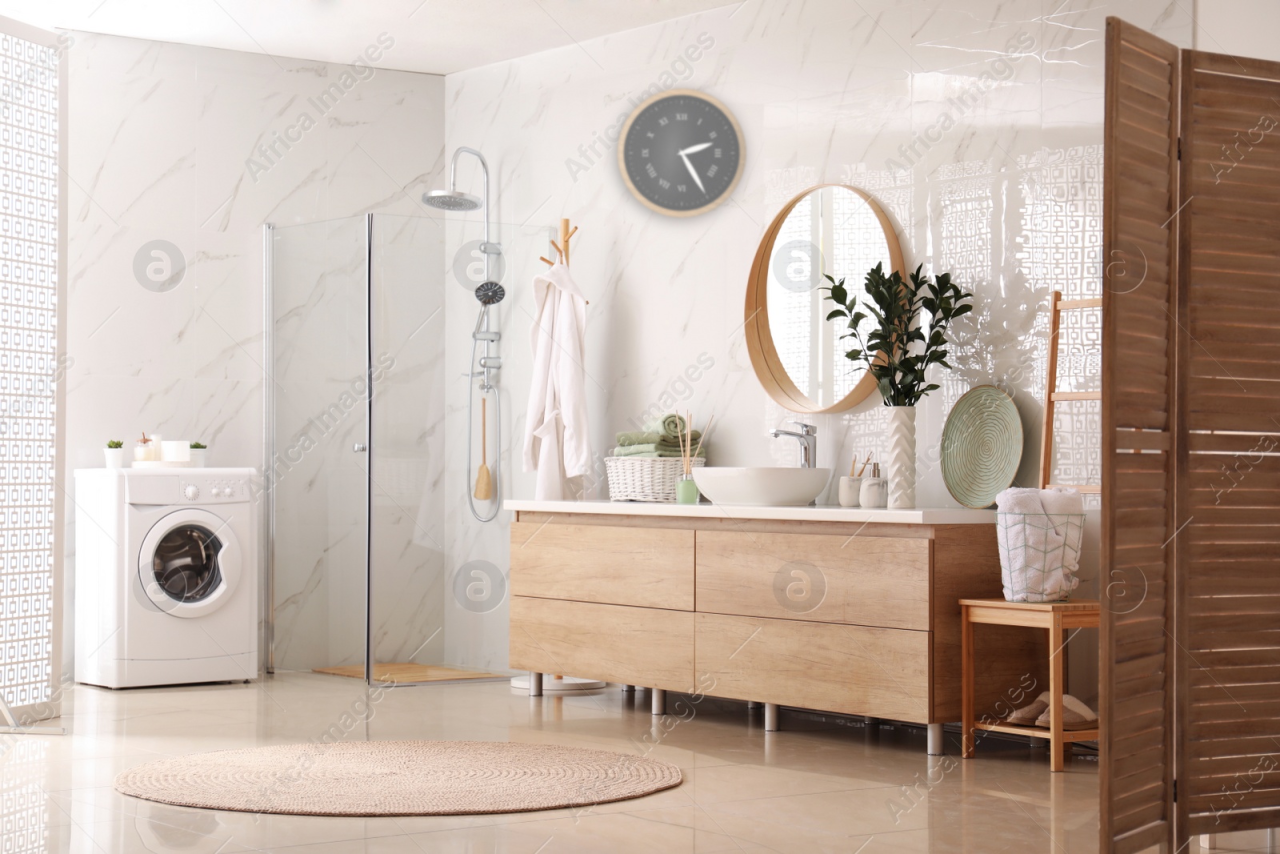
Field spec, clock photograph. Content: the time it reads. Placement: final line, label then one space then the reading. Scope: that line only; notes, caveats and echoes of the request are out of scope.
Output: 2:25
